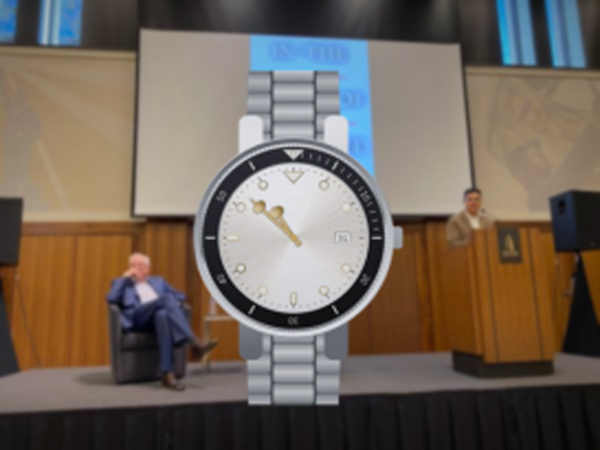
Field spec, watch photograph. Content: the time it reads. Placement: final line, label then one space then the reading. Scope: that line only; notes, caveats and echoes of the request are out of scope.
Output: 10:52
